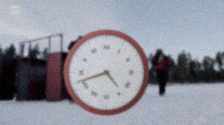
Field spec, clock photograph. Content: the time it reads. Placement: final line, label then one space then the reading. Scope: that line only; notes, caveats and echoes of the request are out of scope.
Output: 4:42
